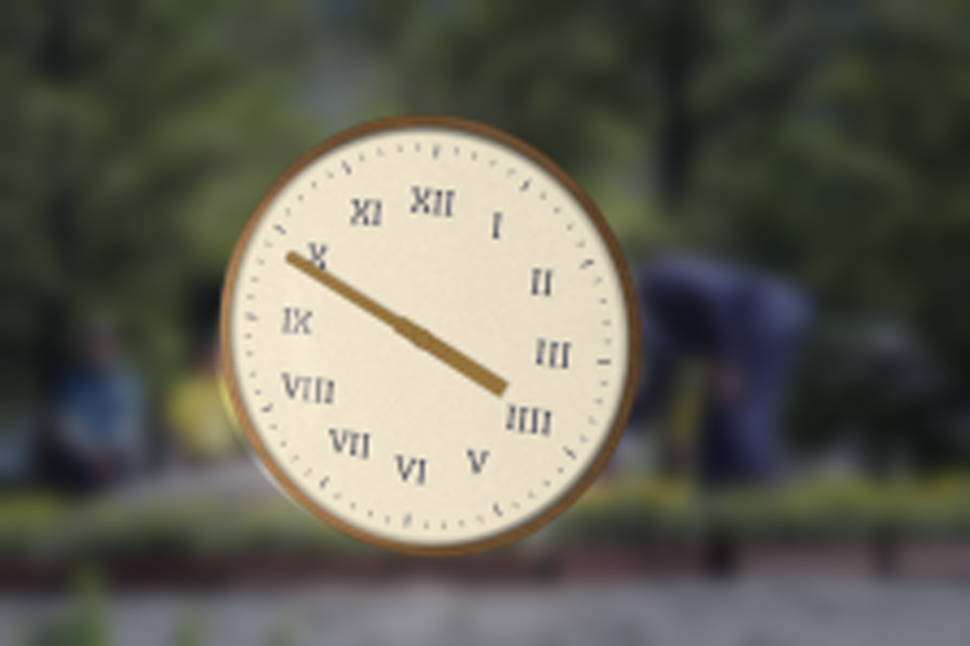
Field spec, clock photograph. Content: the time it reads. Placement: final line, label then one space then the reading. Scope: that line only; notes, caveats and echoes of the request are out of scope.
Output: 3:49
